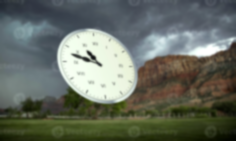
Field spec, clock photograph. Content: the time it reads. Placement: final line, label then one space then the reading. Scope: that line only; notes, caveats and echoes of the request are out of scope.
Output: 10:48
